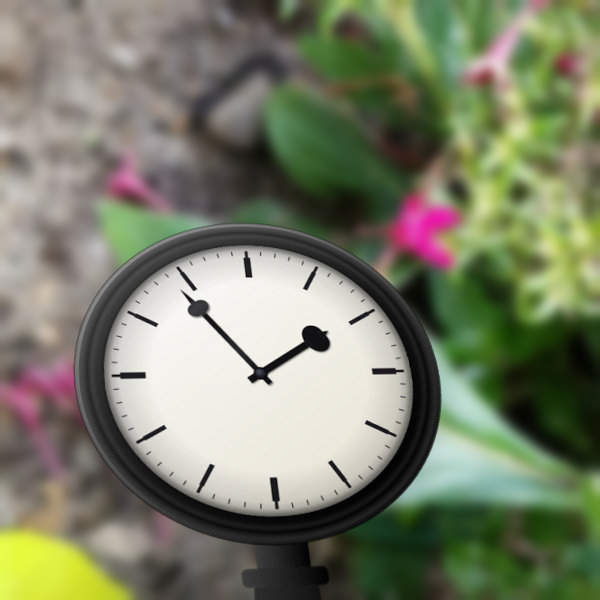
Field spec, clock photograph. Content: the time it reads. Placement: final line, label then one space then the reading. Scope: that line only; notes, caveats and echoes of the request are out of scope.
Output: 1:54
